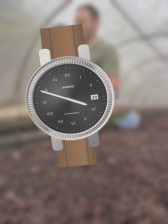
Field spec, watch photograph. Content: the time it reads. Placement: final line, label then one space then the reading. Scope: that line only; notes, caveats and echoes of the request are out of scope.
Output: 3:49
